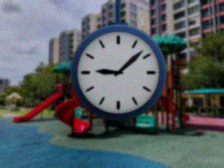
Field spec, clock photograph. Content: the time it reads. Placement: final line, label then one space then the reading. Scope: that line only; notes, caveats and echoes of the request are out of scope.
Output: 9:08
